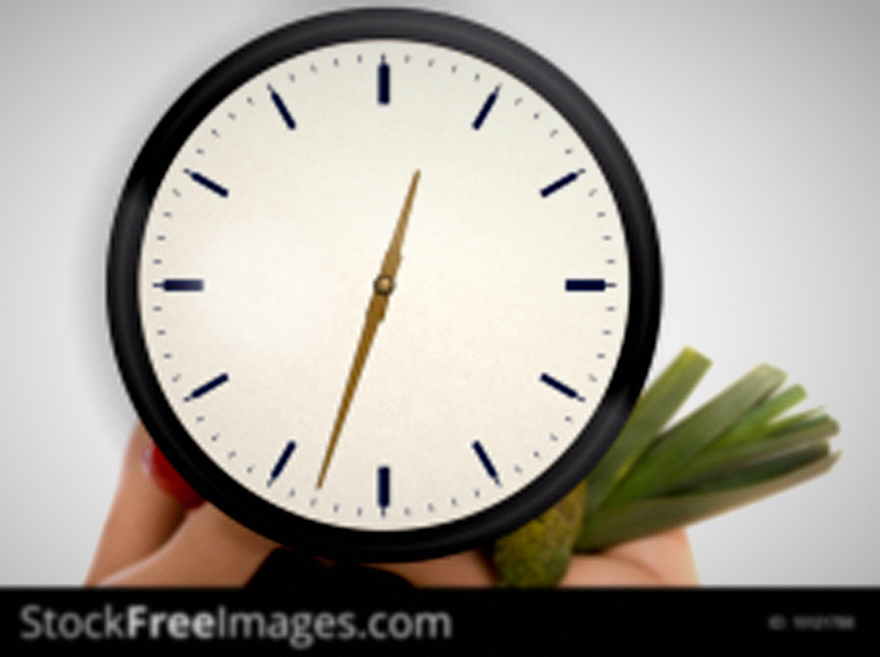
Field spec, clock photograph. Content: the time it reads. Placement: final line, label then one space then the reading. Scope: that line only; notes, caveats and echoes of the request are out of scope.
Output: 12:33
